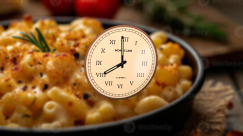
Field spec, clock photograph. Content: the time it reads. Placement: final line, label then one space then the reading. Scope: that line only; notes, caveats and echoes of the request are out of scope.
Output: 7:59
